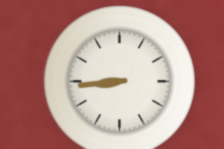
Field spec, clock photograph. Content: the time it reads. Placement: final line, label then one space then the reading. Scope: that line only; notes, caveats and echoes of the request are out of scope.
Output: 8:44
